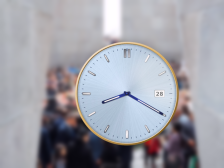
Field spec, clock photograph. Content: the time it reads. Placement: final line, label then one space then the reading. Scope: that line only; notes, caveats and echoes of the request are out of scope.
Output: 8:20
